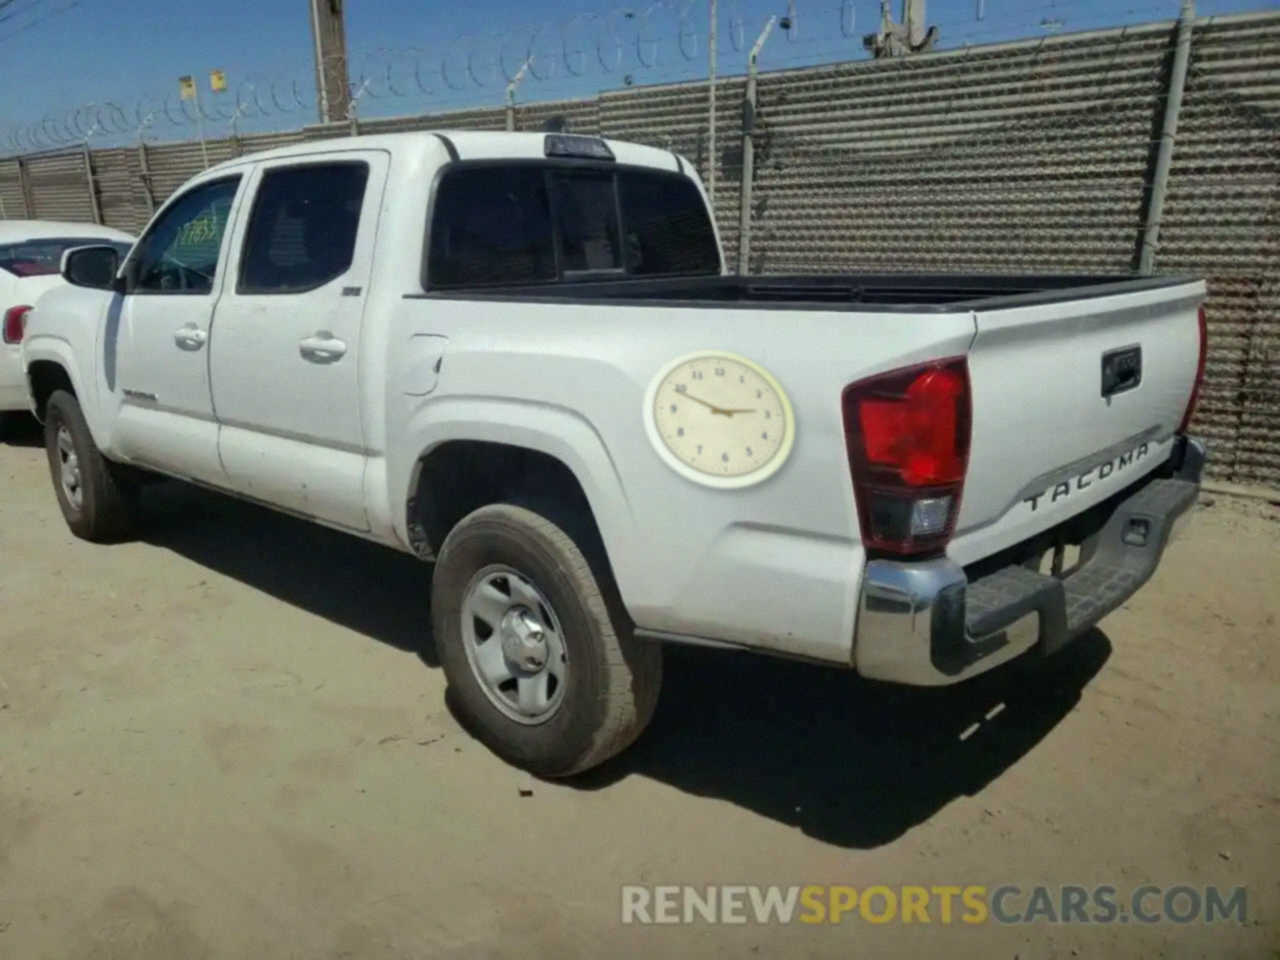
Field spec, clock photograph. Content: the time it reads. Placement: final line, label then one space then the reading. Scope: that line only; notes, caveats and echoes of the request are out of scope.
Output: 2:49
